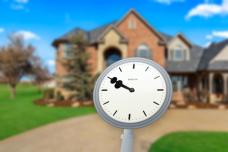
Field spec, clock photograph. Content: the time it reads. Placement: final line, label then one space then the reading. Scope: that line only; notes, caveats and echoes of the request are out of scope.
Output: 9:50
